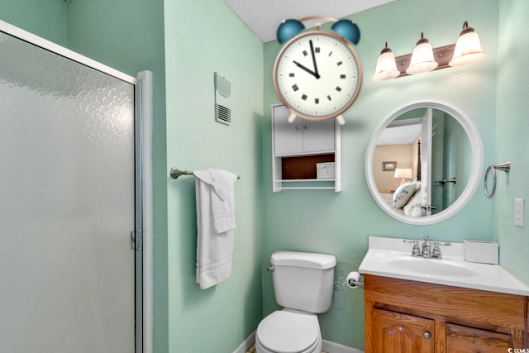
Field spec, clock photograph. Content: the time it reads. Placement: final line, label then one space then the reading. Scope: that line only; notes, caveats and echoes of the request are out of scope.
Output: 9:58
